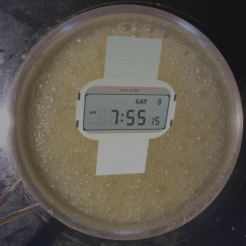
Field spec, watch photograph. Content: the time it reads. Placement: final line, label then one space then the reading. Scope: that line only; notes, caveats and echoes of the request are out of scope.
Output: 7:55:15
